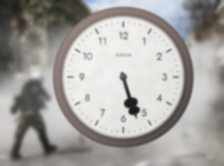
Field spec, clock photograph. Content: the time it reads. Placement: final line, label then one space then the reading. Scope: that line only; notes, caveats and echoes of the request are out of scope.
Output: 5:27
